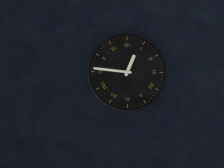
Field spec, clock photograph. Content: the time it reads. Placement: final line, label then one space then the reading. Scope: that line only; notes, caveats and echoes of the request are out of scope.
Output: 12:46
